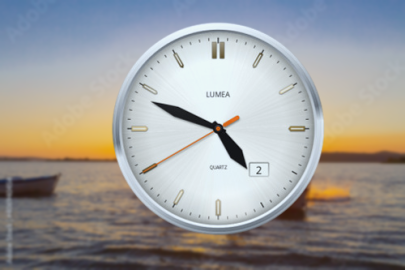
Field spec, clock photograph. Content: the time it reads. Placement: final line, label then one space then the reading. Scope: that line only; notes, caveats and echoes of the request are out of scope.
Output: 4:48:40
